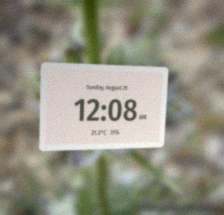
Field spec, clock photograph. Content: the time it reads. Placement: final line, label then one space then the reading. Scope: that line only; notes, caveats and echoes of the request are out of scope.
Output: 12:08
